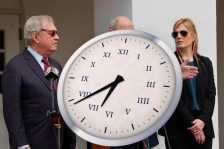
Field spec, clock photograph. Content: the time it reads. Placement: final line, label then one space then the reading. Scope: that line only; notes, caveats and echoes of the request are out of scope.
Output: 6:39
